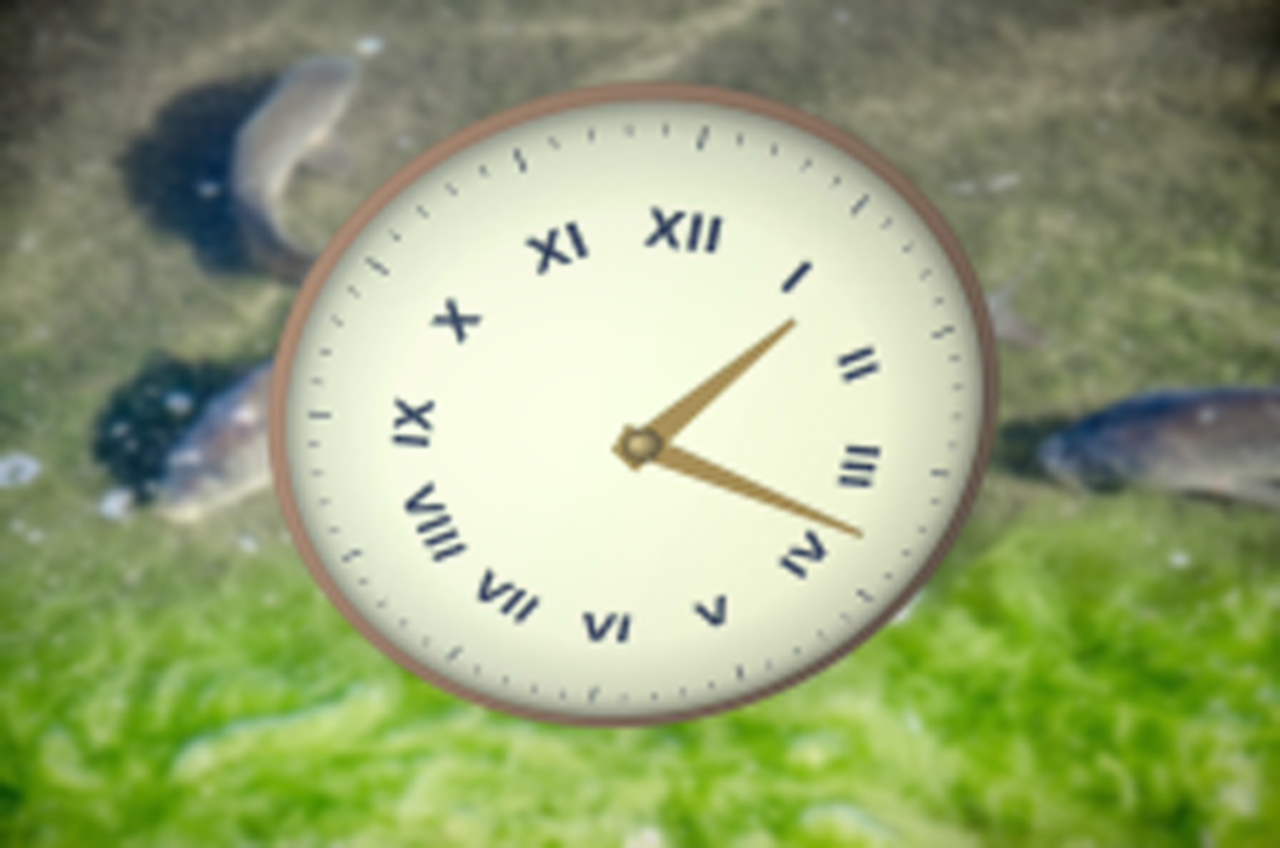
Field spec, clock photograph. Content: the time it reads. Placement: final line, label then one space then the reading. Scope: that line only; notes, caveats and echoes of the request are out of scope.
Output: 1:18
